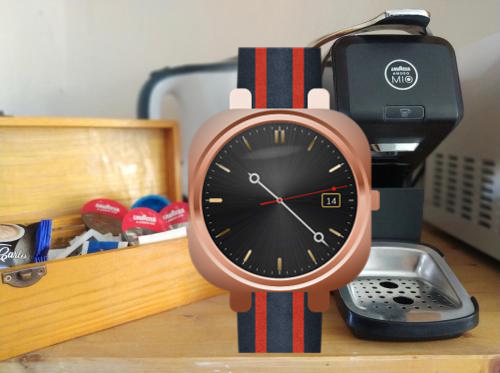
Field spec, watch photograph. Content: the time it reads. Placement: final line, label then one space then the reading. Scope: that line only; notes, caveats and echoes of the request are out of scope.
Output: 10:22:13
